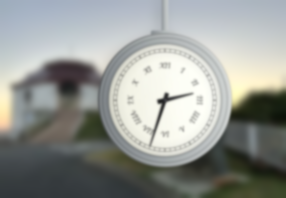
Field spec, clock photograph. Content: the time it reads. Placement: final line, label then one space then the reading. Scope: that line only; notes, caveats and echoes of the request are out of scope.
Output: 2:33
